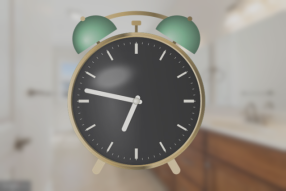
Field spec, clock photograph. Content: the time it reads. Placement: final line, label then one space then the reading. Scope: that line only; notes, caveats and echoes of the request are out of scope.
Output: 6:47
